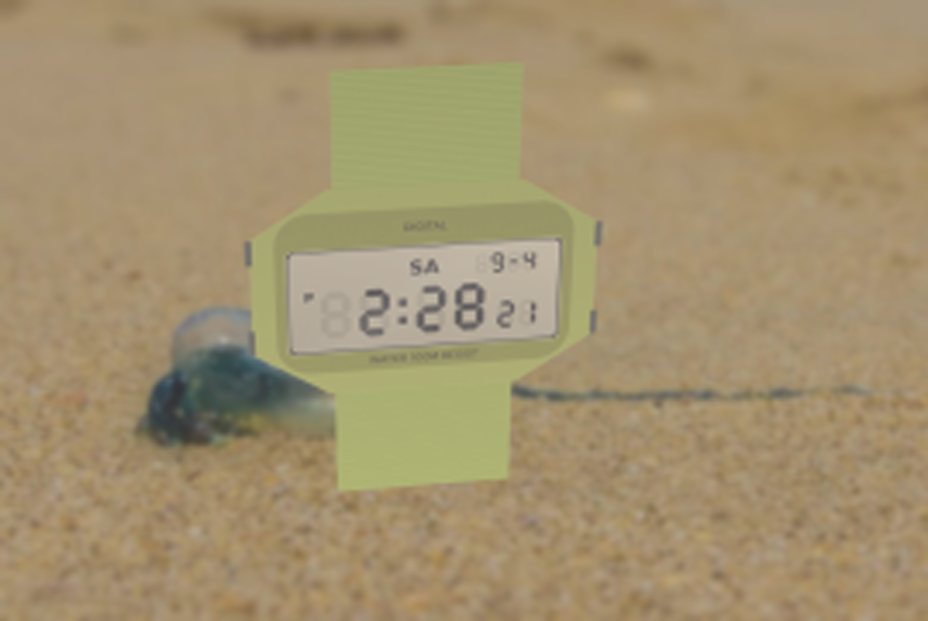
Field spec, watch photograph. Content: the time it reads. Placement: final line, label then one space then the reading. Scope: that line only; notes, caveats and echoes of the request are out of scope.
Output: 2:28:21
